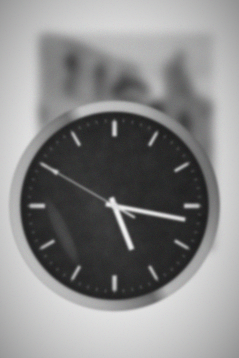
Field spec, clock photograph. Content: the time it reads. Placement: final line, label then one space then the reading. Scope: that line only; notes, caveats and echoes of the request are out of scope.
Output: 5:16:50
